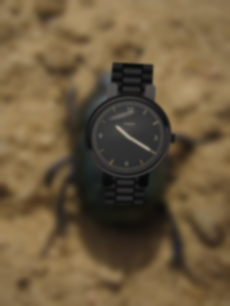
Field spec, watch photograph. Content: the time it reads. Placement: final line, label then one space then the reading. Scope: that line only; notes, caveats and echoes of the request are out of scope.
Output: 10:20
